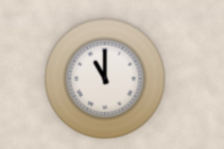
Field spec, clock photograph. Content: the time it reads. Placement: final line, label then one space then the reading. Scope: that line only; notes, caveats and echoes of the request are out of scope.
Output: 11:00
